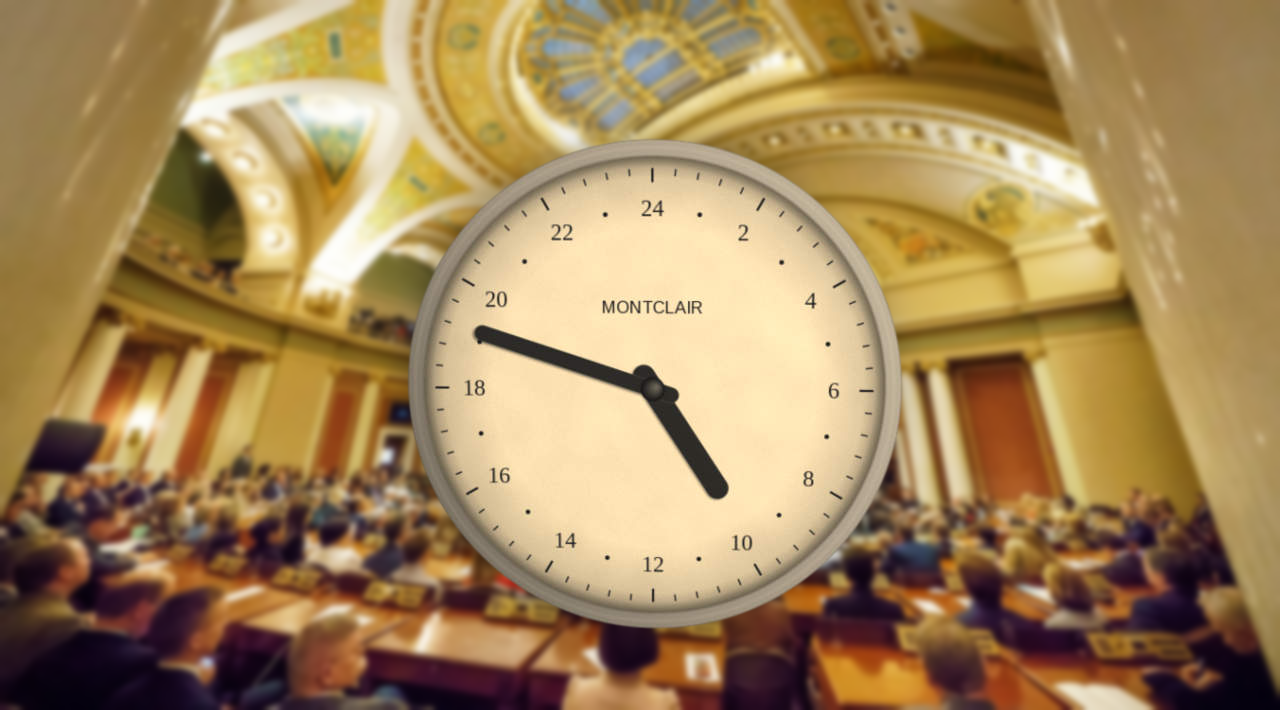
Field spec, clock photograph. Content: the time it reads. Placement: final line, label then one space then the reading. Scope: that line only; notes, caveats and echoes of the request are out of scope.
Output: 9:48
